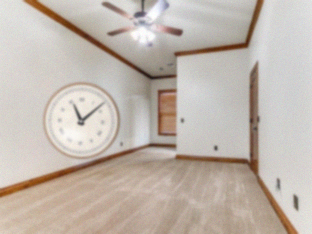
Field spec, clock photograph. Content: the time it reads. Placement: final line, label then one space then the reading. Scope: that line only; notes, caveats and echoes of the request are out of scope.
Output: 11:08
